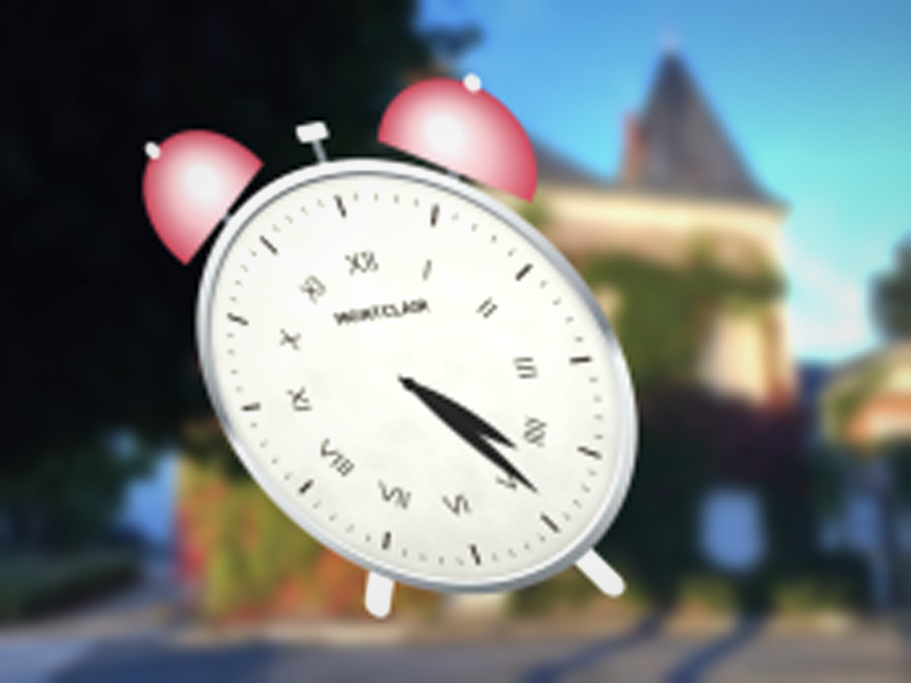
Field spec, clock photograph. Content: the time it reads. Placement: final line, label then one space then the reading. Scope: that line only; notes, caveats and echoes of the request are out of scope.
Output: 4:24
